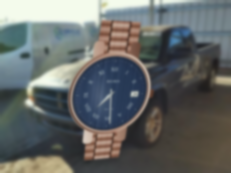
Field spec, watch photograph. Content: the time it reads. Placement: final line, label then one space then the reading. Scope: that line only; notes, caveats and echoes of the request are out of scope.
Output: 7:29
